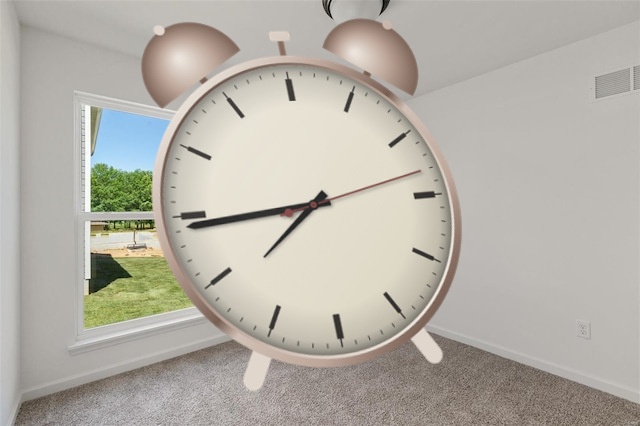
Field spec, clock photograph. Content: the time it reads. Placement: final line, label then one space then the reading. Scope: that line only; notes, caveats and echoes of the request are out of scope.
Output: 7:44:13
